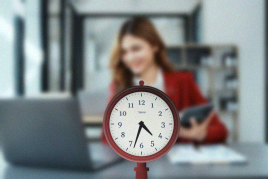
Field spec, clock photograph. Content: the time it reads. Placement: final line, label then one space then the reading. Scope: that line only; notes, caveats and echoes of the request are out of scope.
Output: 4:33
